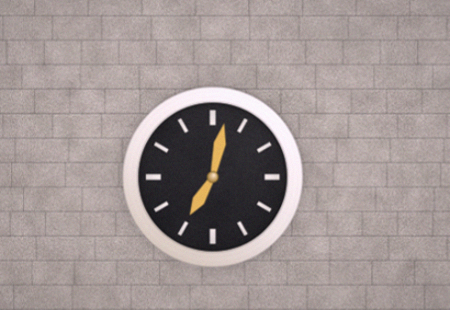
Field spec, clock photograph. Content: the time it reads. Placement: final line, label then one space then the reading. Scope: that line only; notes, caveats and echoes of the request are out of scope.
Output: 7:02
